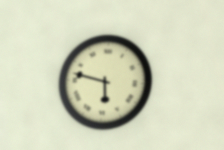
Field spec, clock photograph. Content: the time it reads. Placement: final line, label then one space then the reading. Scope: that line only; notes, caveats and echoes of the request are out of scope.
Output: 5:47
